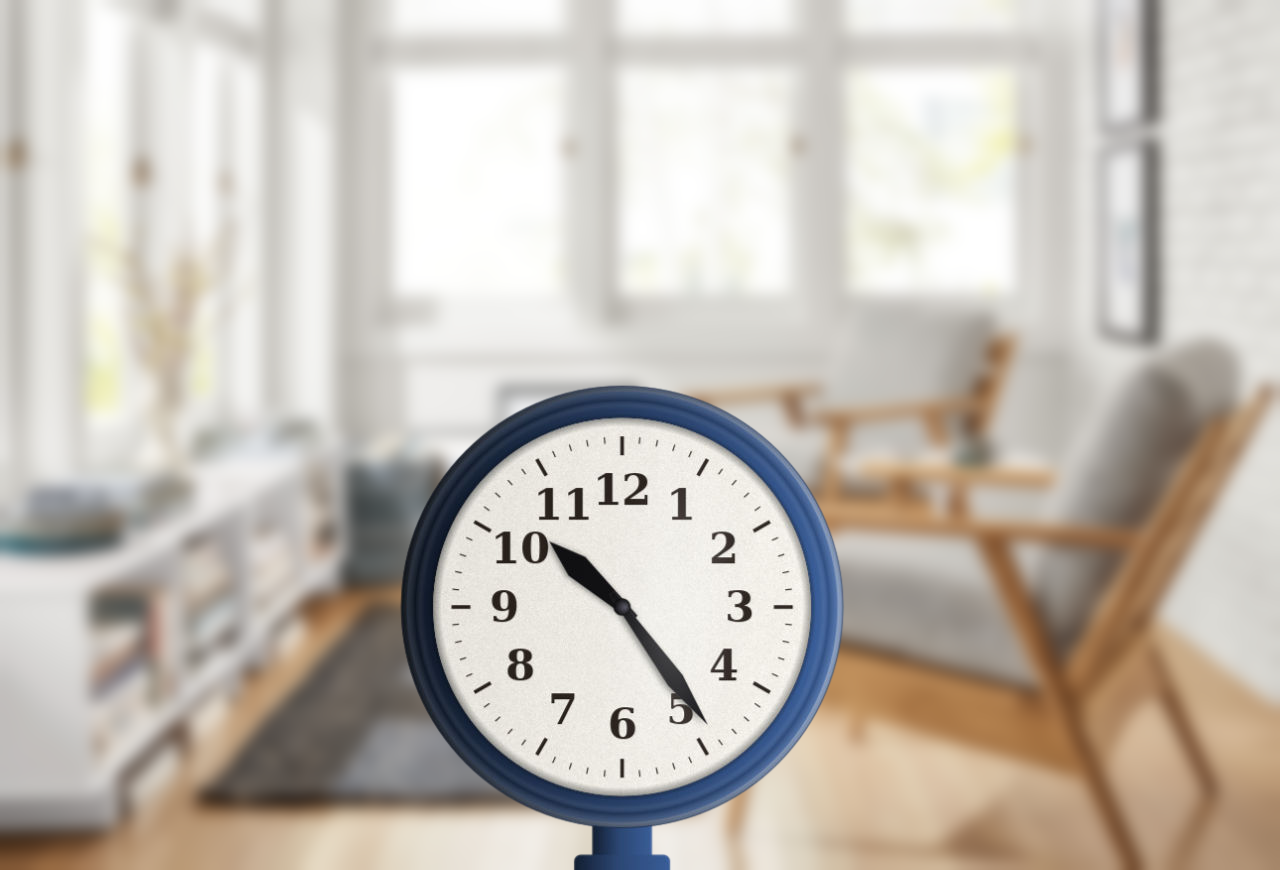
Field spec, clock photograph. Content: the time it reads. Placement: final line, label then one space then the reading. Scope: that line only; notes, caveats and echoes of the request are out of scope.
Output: 10:24
